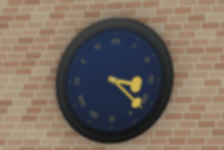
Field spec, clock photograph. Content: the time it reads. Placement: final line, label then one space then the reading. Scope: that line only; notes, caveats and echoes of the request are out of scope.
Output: 3:22
